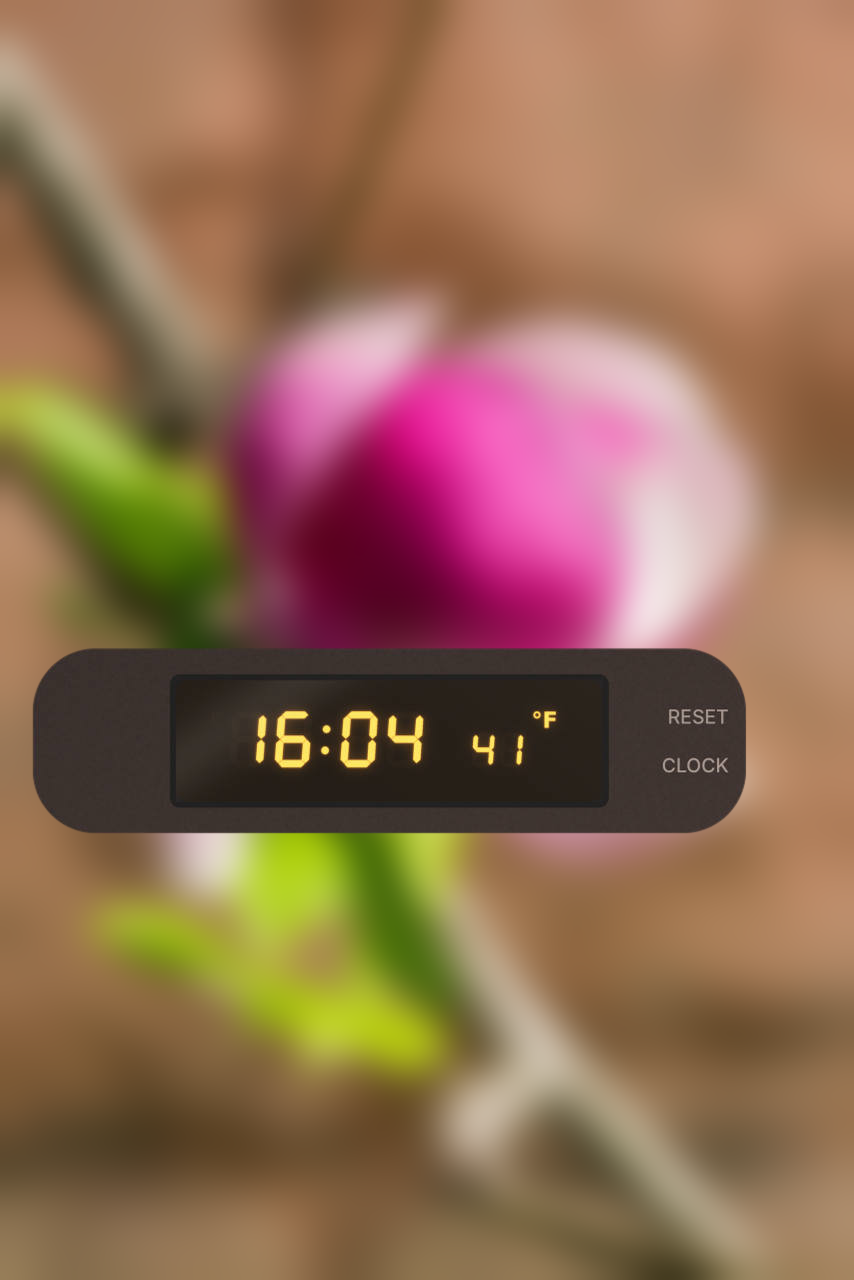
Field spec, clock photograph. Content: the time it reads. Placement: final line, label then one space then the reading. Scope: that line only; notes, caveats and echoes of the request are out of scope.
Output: 16:04
